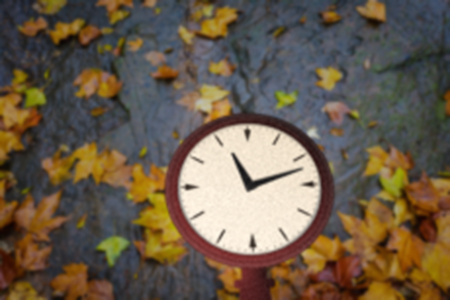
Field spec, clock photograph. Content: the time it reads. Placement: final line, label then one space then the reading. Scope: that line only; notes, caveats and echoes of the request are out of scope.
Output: 11:12
